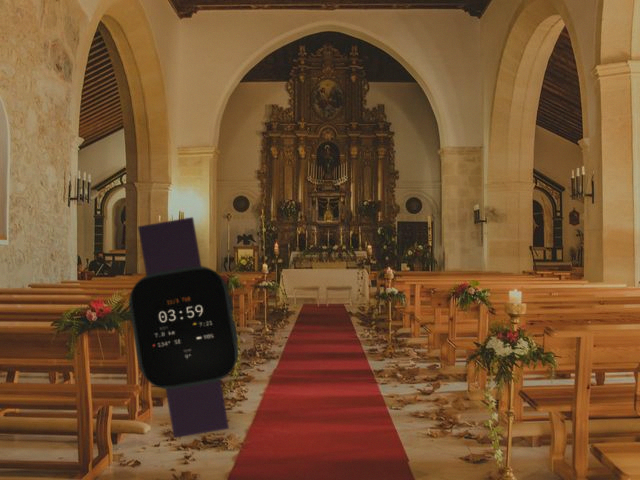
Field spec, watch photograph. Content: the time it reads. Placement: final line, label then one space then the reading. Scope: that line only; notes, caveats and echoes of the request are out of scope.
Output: 3:59
